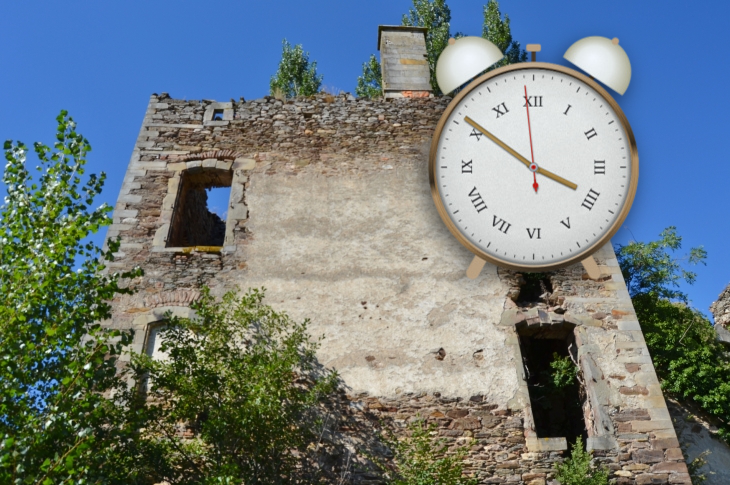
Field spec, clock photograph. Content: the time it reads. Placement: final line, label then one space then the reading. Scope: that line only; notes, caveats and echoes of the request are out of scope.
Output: 3:50:59
